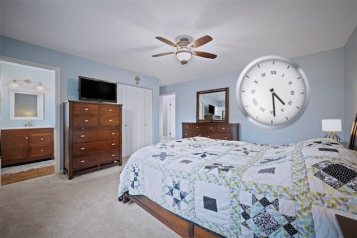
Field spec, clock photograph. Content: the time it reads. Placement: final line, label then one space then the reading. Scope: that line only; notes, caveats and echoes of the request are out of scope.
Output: 4:29
